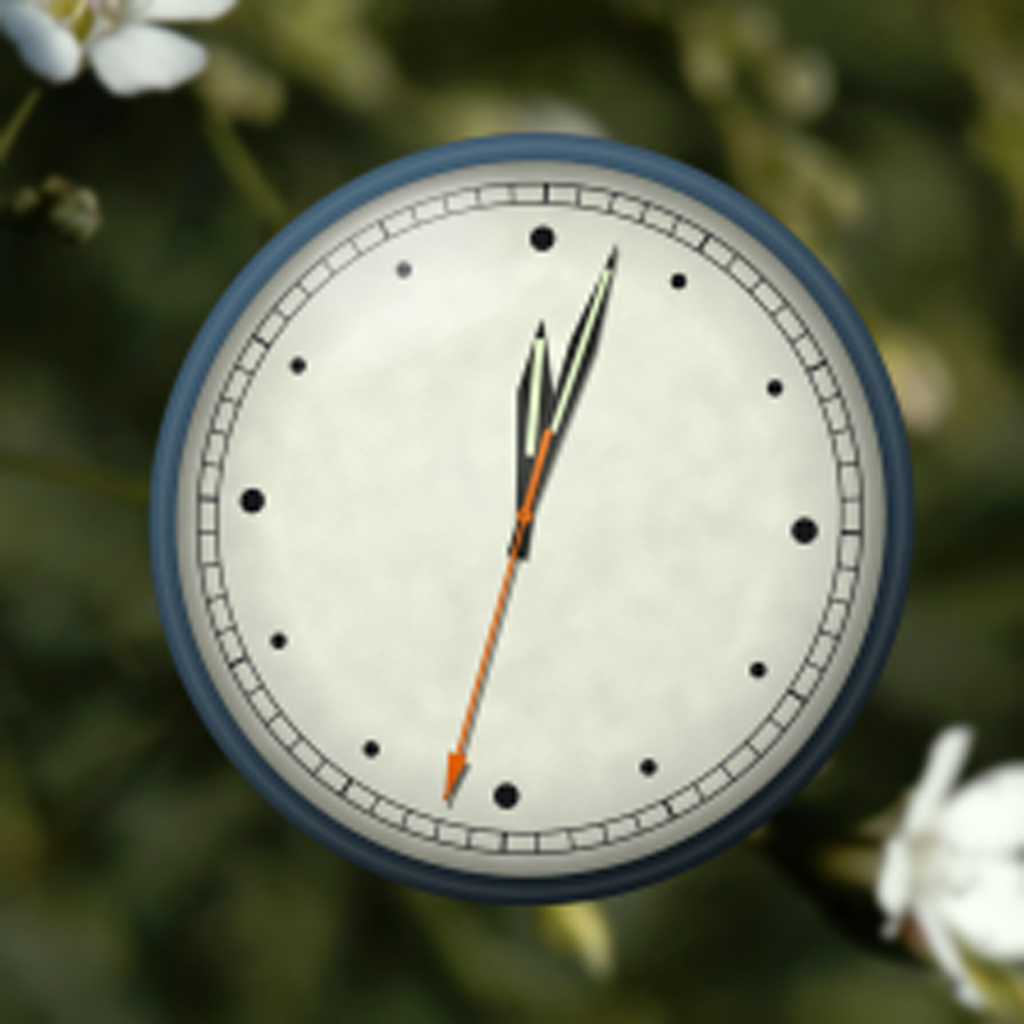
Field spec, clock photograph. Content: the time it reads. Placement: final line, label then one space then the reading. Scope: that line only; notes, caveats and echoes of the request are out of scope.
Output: 12:02:32
